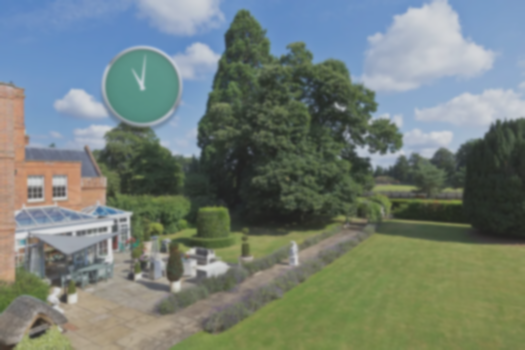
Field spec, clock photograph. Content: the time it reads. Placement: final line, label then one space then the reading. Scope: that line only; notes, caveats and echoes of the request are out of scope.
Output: 11:01
